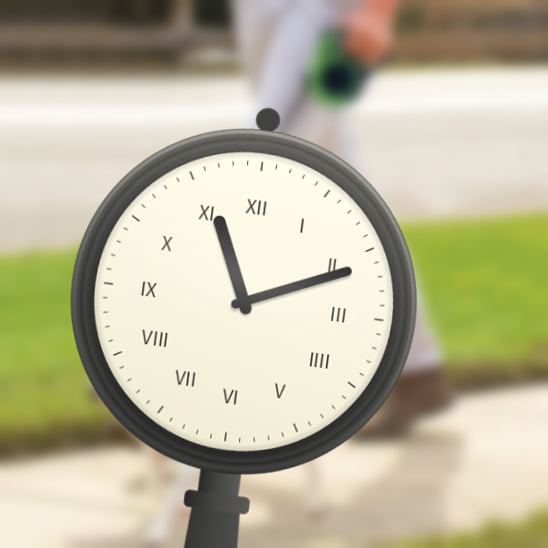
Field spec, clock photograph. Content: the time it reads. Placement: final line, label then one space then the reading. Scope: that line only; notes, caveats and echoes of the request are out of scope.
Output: 11:11
